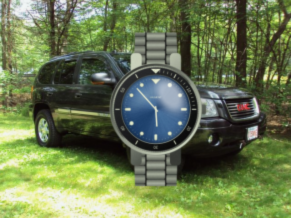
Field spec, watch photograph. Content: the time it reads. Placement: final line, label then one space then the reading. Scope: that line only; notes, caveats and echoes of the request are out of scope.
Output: 5:53
